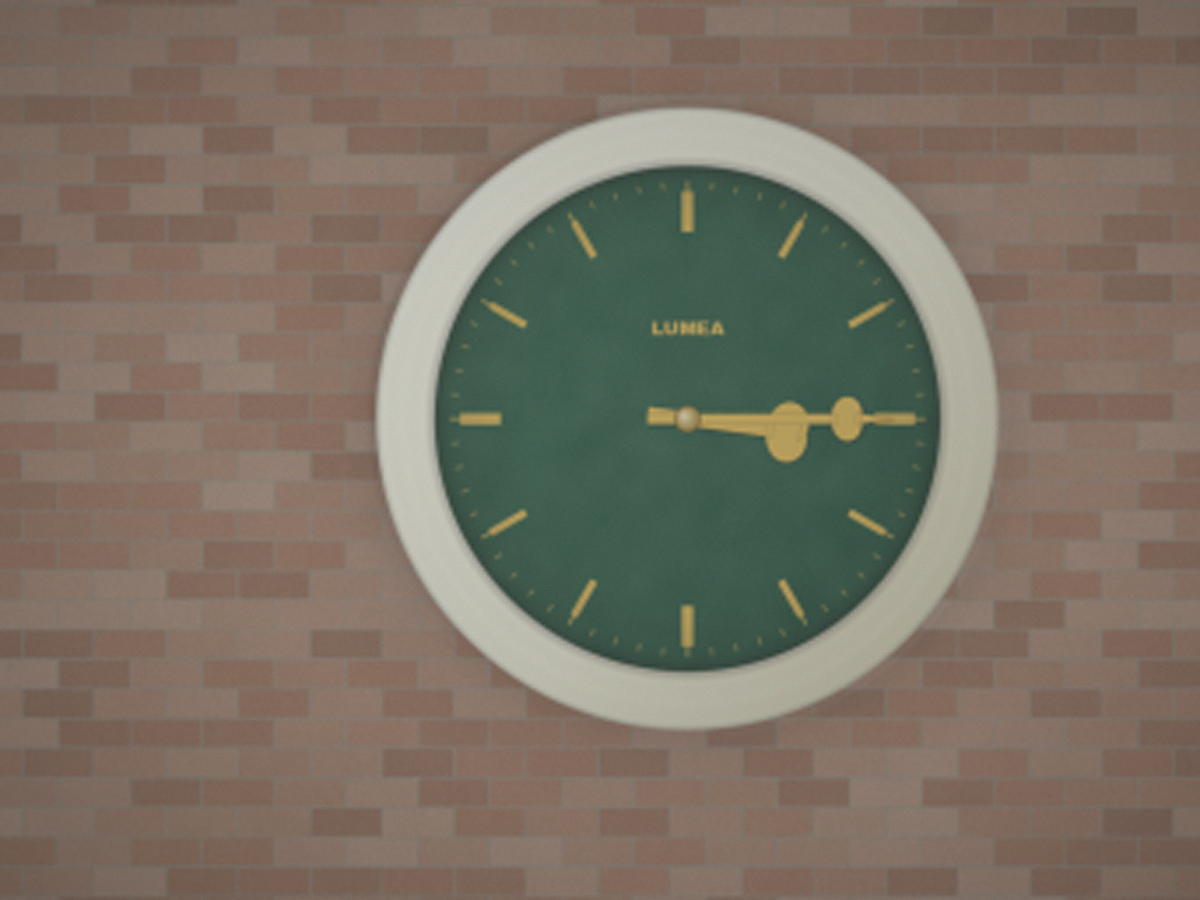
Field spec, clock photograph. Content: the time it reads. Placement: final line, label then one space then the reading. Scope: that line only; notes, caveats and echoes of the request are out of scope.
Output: 3:15
